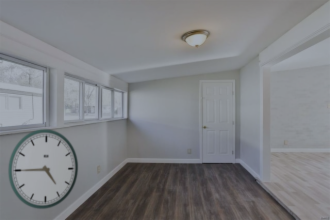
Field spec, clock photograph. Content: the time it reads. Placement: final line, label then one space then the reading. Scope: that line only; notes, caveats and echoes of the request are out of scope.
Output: 4:45
